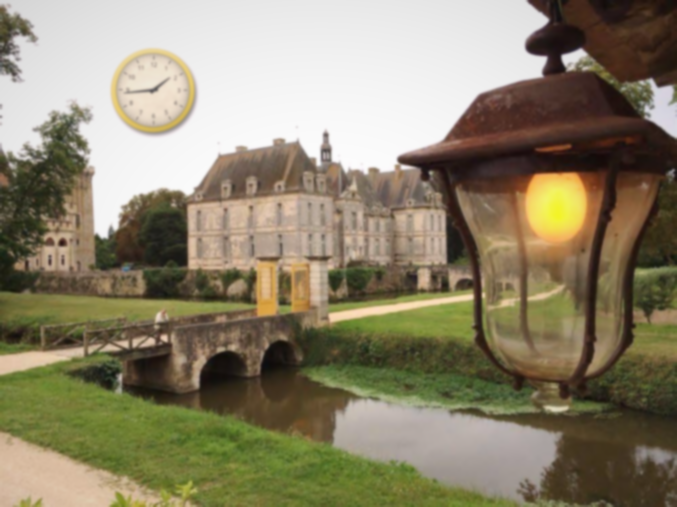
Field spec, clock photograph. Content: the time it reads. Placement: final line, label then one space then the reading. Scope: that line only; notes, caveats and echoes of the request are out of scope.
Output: 1:44
